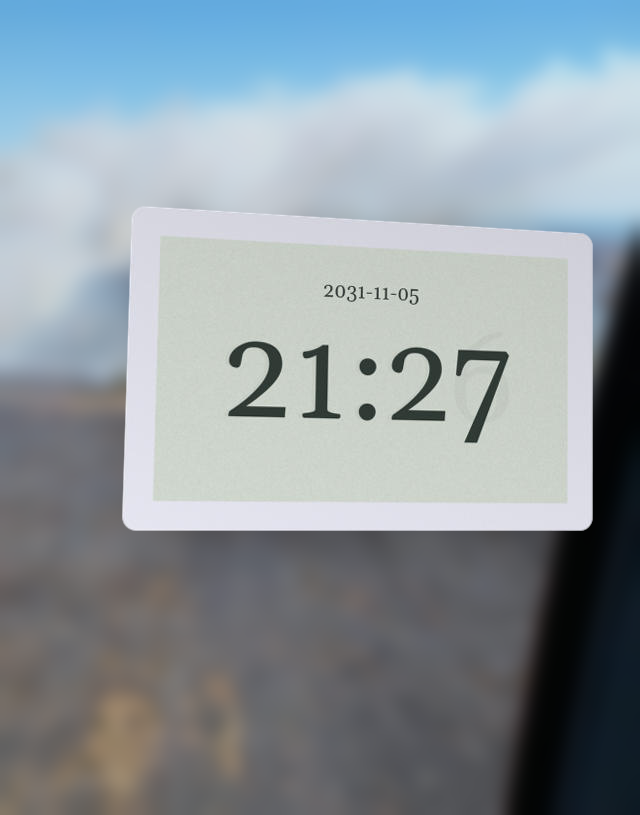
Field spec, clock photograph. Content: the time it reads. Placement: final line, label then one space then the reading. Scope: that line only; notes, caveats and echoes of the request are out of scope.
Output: 21:27
